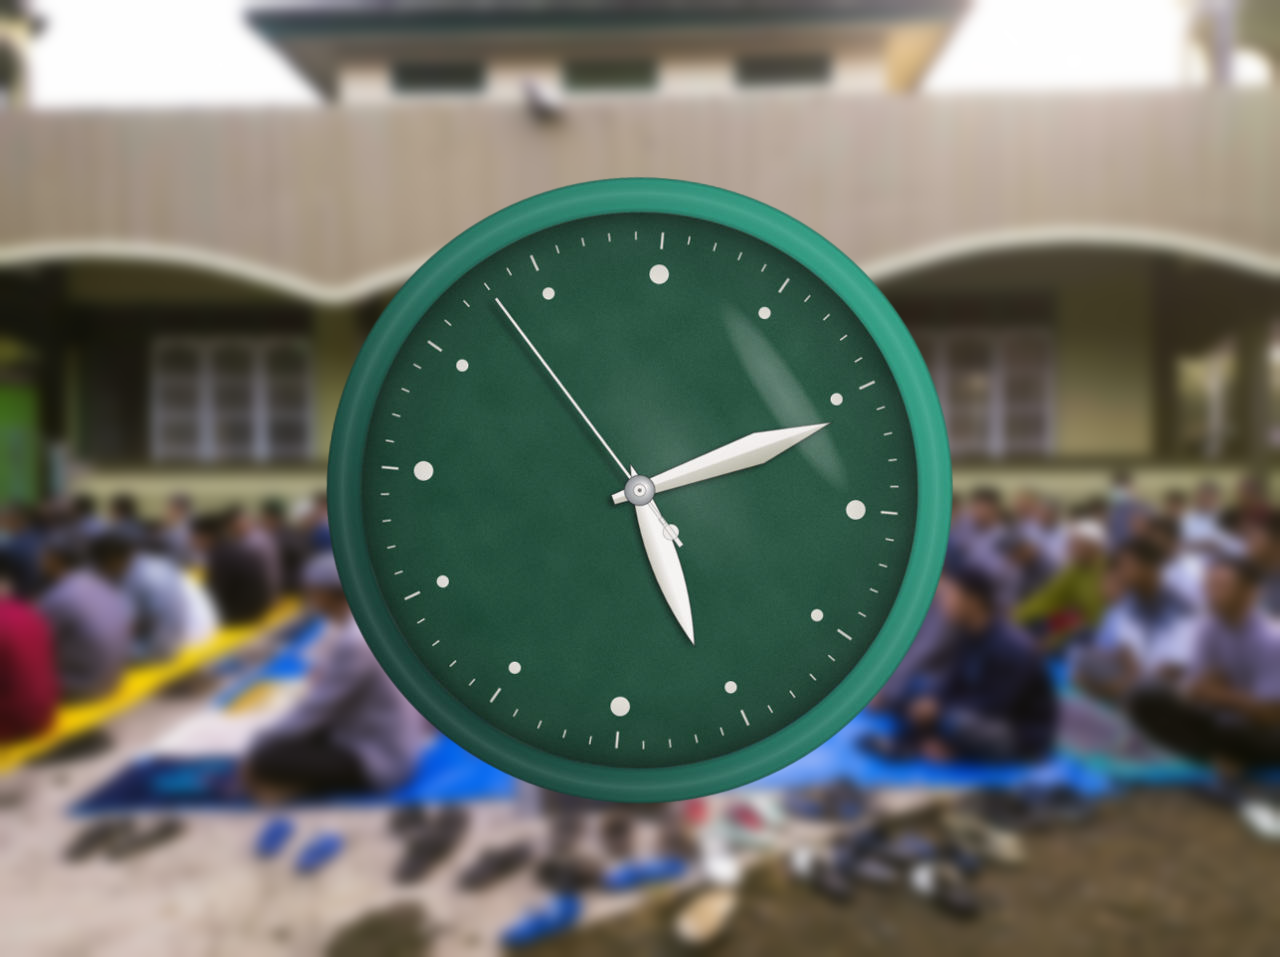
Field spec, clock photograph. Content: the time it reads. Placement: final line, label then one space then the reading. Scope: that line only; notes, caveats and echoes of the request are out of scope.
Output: 5:10:53
